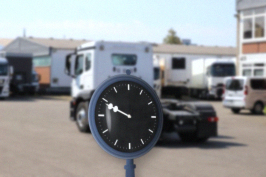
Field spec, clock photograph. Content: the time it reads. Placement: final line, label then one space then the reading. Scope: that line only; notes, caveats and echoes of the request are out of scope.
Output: 9:49
